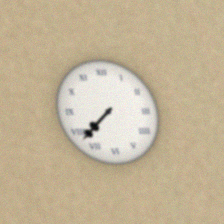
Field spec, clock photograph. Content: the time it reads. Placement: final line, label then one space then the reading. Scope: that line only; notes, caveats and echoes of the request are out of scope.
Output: 7:38
